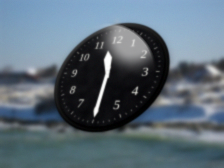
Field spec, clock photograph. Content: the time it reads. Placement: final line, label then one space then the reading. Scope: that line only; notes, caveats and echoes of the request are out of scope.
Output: 11:30
